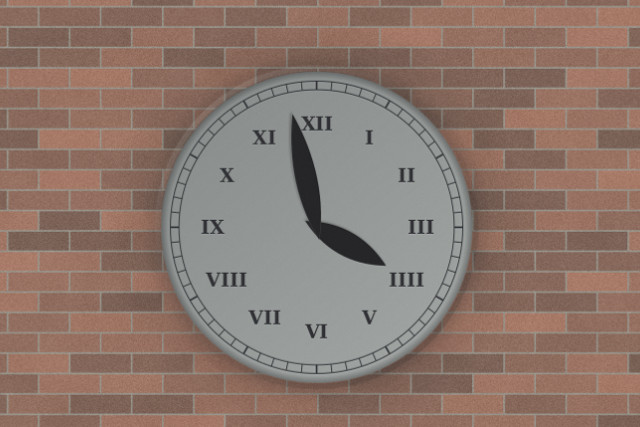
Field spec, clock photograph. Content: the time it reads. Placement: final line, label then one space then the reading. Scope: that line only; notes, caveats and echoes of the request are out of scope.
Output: 3:58
